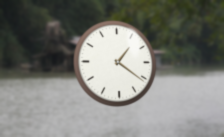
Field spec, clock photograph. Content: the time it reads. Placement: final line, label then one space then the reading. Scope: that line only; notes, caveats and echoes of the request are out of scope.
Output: 1:21
